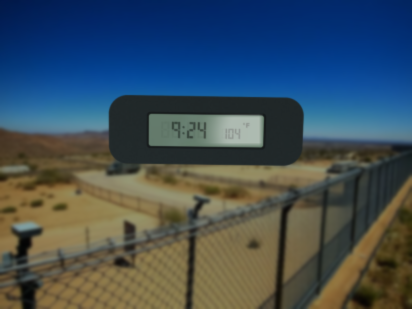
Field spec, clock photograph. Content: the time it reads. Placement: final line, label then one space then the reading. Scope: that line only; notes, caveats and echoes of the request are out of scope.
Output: 9:24
